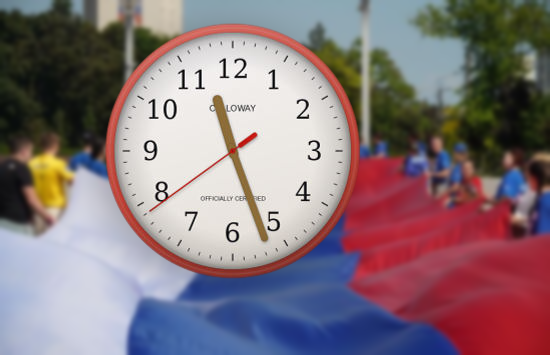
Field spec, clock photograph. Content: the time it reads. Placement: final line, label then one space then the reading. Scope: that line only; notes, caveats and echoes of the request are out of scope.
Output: 11:26:39
